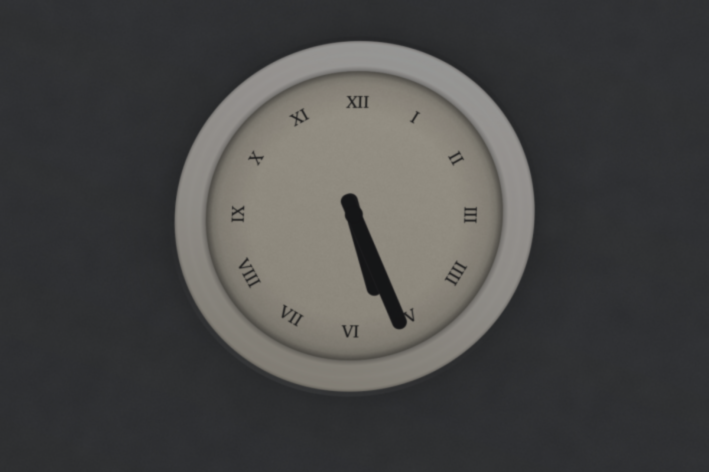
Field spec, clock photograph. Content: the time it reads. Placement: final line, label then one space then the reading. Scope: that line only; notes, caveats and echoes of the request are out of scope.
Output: 5:26
